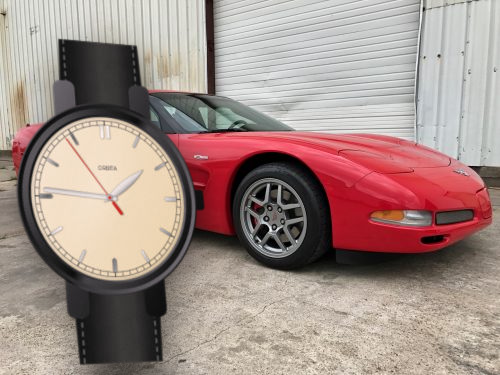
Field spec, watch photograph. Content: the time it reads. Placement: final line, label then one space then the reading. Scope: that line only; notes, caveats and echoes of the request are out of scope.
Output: 1:45:54
